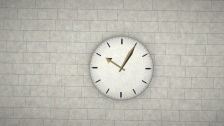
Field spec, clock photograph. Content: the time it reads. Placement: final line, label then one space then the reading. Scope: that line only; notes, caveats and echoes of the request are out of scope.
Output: 10:05
